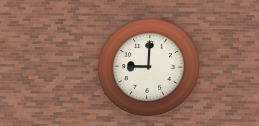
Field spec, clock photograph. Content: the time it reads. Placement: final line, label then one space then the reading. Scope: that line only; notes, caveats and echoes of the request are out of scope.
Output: 9:00
